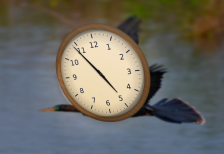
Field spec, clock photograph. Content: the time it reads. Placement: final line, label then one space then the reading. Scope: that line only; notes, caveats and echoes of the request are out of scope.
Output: 4:54
